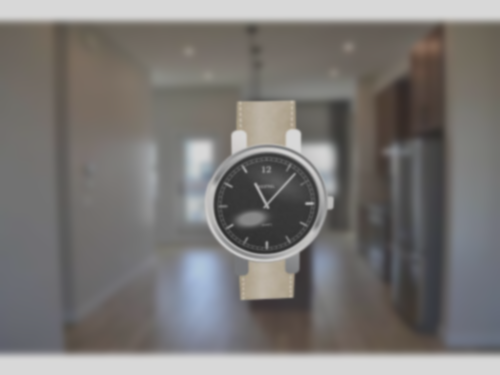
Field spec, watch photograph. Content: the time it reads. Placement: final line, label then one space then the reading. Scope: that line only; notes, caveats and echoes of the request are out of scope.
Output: 11:07
